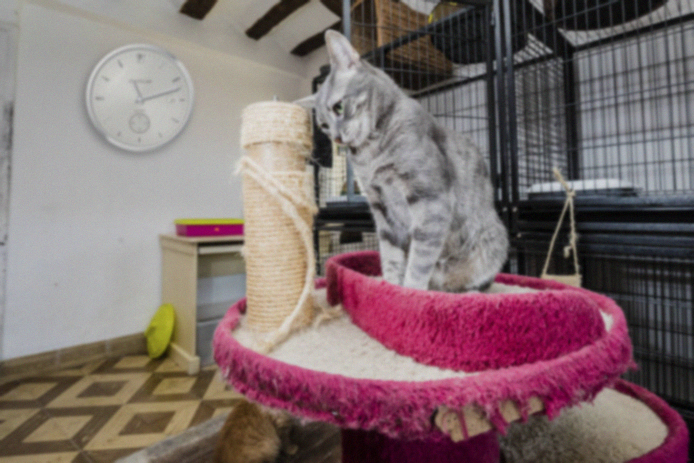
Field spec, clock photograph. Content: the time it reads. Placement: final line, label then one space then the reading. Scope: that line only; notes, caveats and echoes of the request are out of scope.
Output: 11:12
